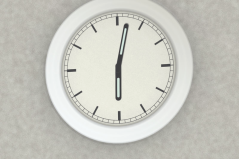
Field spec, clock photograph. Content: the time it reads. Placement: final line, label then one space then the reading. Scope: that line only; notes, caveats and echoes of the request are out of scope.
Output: 6:02
